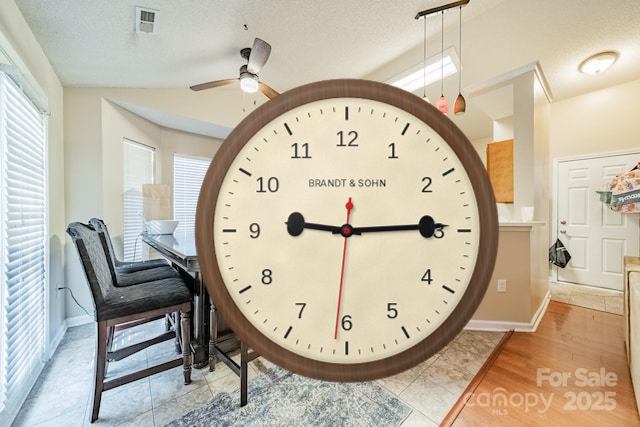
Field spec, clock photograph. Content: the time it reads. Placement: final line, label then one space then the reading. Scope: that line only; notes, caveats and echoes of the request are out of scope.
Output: 9:14:31
